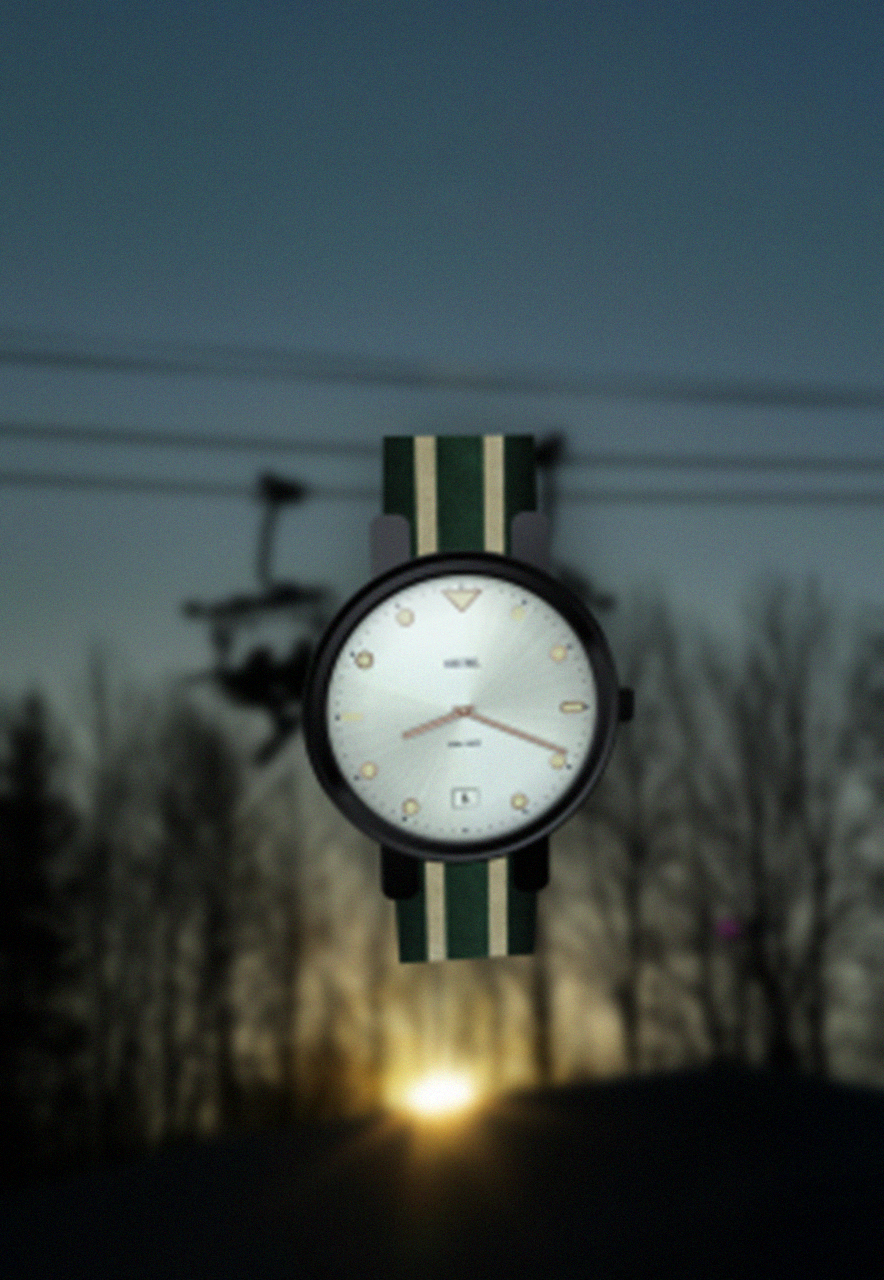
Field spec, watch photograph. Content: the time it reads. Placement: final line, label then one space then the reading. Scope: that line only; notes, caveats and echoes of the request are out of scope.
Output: 8:19
